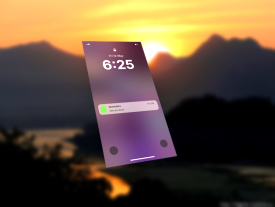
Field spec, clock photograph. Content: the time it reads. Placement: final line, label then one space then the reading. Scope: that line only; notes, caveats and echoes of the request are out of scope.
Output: 6:25
